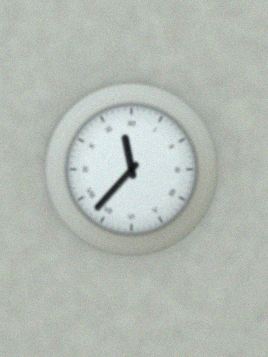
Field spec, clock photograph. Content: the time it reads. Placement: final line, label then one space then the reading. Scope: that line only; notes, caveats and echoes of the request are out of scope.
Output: 11:37
